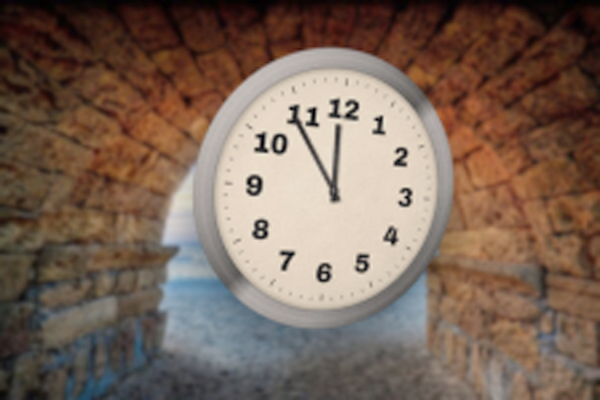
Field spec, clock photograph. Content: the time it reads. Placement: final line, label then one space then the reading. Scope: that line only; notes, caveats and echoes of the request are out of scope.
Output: 11:54
